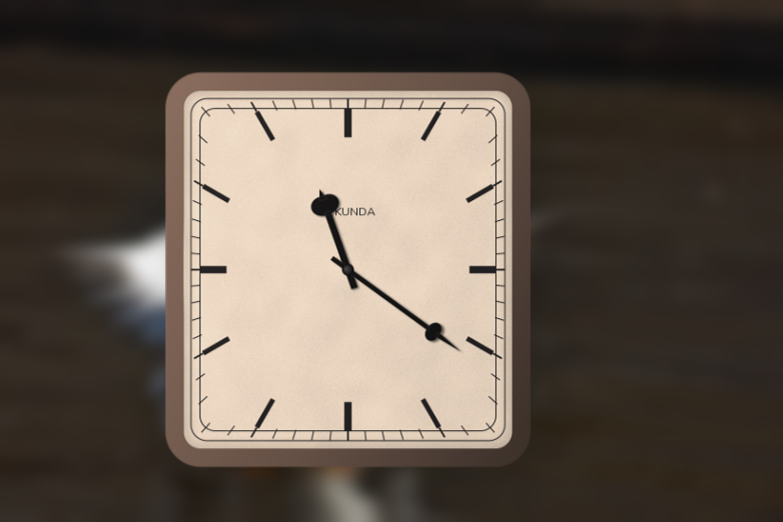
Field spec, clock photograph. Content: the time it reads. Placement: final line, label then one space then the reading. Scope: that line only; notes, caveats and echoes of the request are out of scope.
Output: 11:21
